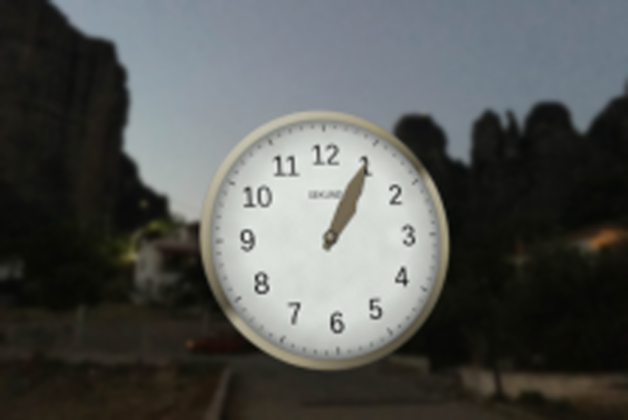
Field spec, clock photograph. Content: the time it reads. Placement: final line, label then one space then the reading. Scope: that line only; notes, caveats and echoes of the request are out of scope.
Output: 1:05
